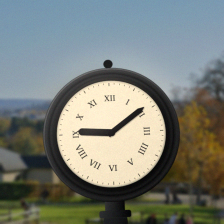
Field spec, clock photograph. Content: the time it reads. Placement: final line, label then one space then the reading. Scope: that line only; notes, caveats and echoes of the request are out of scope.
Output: 9:09
